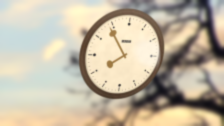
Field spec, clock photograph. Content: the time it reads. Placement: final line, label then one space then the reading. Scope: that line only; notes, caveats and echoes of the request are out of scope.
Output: 7:54
